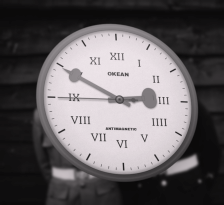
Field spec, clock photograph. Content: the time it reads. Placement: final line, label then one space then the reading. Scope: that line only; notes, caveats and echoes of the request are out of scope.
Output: 2:49:45
